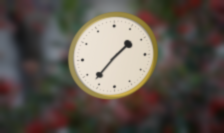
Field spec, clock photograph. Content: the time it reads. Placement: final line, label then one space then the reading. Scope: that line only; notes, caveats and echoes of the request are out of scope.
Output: 1:37
